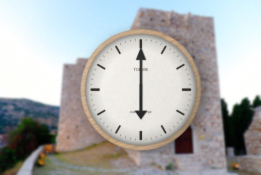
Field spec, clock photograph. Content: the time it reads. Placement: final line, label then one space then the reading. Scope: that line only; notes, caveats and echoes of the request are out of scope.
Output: 6:00
